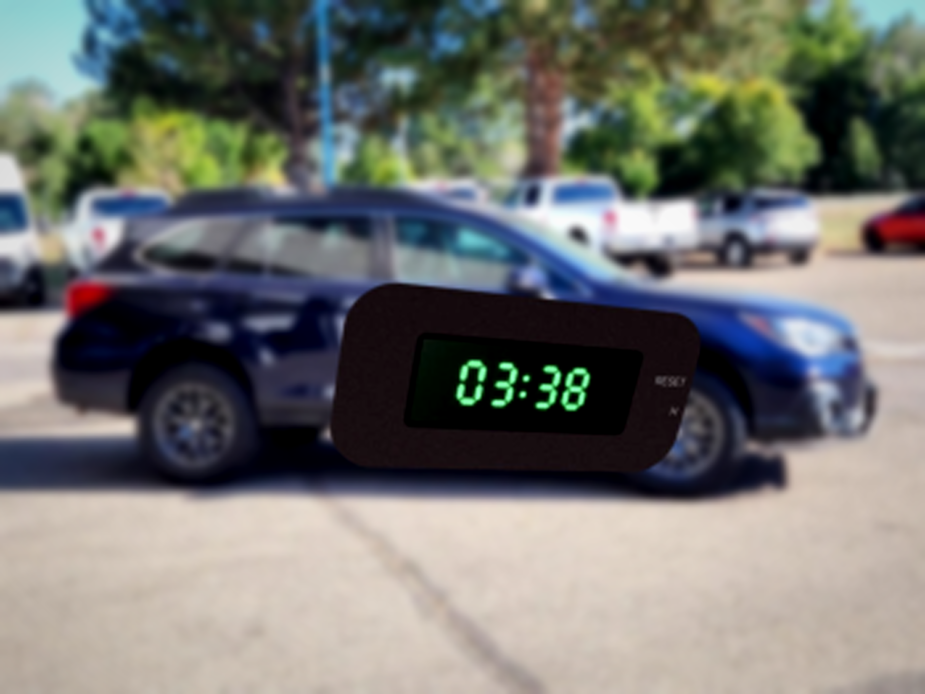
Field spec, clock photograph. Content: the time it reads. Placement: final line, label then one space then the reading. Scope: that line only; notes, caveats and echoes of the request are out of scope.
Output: 3:38
